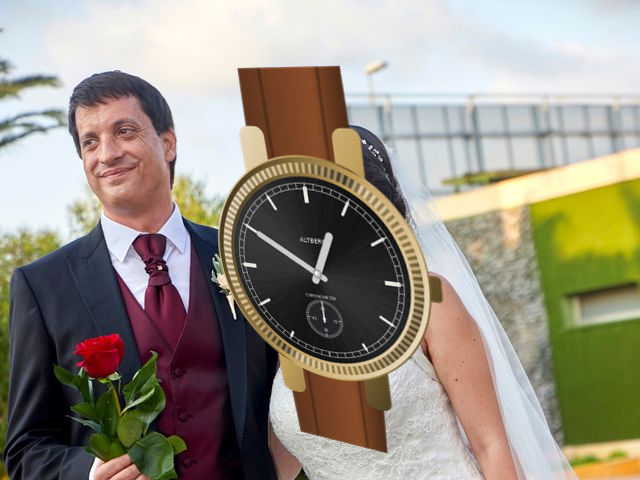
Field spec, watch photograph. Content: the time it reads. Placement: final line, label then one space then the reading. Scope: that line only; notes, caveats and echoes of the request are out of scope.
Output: 12:50
